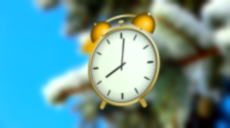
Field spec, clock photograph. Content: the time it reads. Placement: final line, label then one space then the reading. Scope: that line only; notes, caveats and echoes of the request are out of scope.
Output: 8:01
